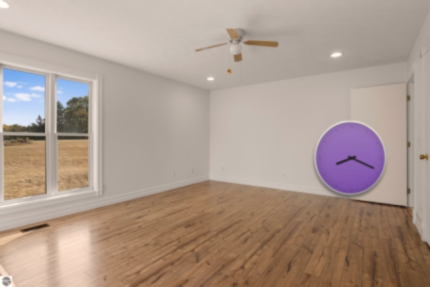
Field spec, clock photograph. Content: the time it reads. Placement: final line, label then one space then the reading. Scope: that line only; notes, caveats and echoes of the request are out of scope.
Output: 8:19
